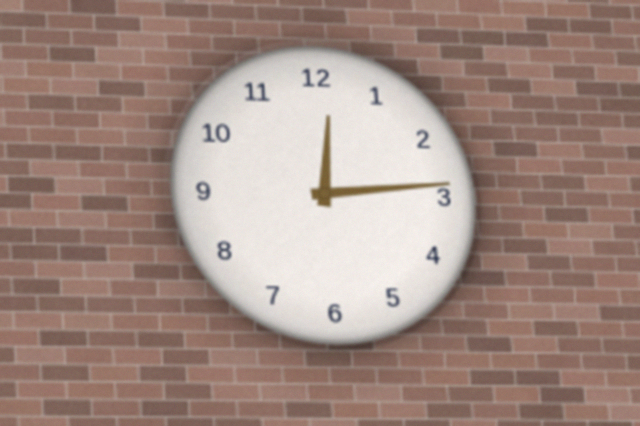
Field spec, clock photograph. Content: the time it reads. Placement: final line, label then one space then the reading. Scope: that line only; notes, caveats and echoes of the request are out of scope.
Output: 12:14
